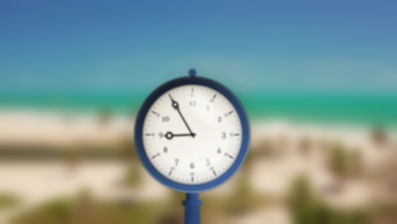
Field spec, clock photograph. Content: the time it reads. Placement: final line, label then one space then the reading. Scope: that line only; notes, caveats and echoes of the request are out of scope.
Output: 8:55
